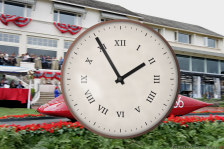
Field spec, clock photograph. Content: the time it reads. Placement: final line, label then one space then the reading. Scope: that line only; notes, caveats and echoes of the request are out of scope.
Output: 1:55
